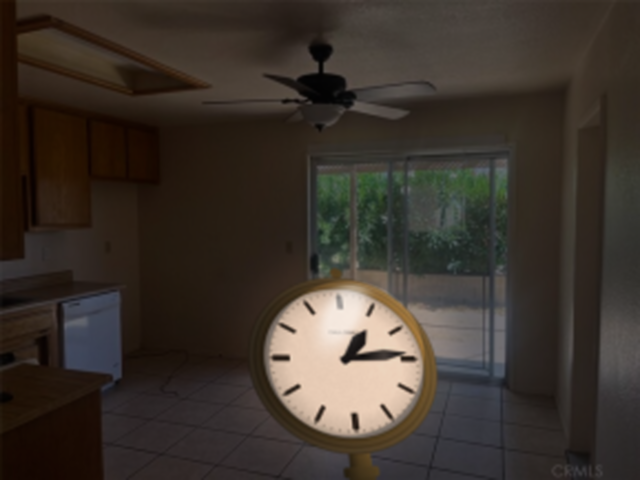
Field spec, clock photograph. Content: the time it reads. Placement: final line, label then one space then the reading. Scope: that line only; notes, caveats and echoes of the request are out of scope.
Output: 1:14
